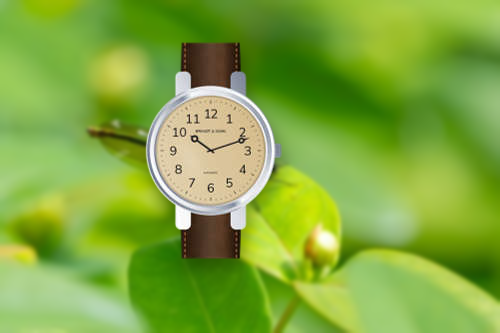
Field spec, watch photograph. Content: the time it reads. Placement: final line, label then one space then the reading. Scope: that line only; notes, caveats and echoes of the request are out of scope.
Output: 10:12
